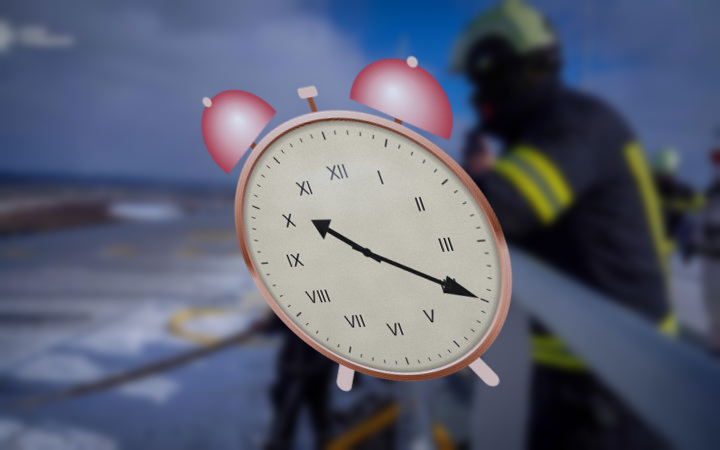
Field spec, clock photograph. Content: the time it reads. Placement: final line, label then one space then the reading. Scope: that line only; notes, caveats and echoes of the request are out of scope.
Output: 10:20
